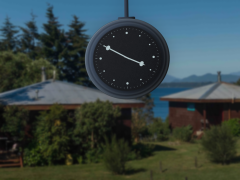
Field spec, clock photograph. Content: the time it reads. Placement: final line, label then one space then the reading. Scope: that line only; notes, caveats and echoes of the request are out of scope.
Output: 3:50
